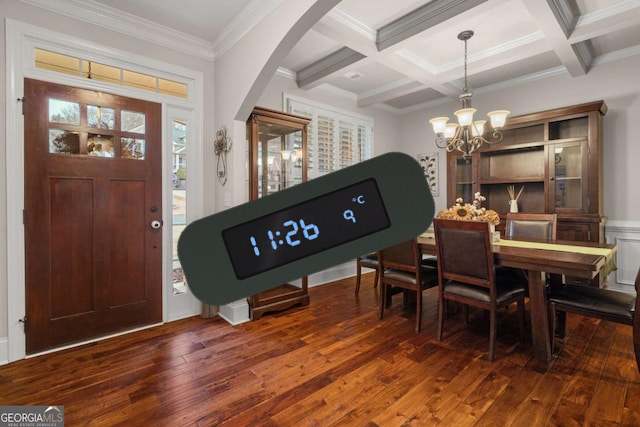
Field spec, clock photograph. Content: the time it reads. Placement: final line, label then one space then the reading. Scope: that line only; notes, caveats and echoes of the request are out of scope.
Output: 11:26
